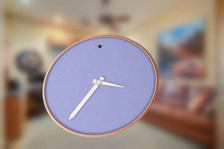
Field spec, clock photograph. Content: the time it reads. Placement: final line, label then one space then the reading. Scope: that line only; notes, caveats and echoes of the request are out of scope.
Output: 3:36
